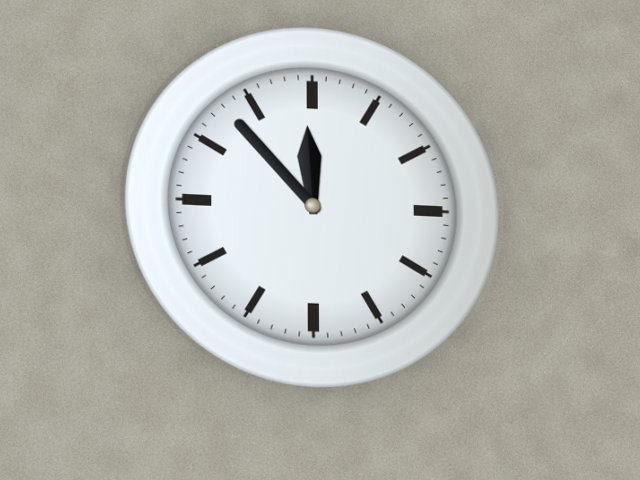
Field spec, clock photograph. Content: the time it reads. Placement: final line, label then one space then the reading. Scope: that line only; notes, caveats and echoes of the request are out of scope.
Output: 11:53
